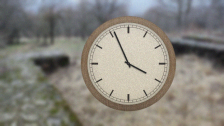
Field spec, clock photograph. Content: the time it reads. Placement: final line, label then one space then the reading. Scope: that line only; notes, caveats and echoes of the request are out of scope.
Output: 3:56
